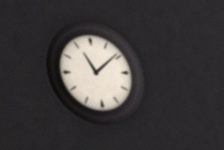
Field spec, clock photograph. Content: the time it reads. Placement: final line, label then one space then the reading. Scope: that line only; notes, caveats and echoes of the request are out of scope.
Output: 11:09
